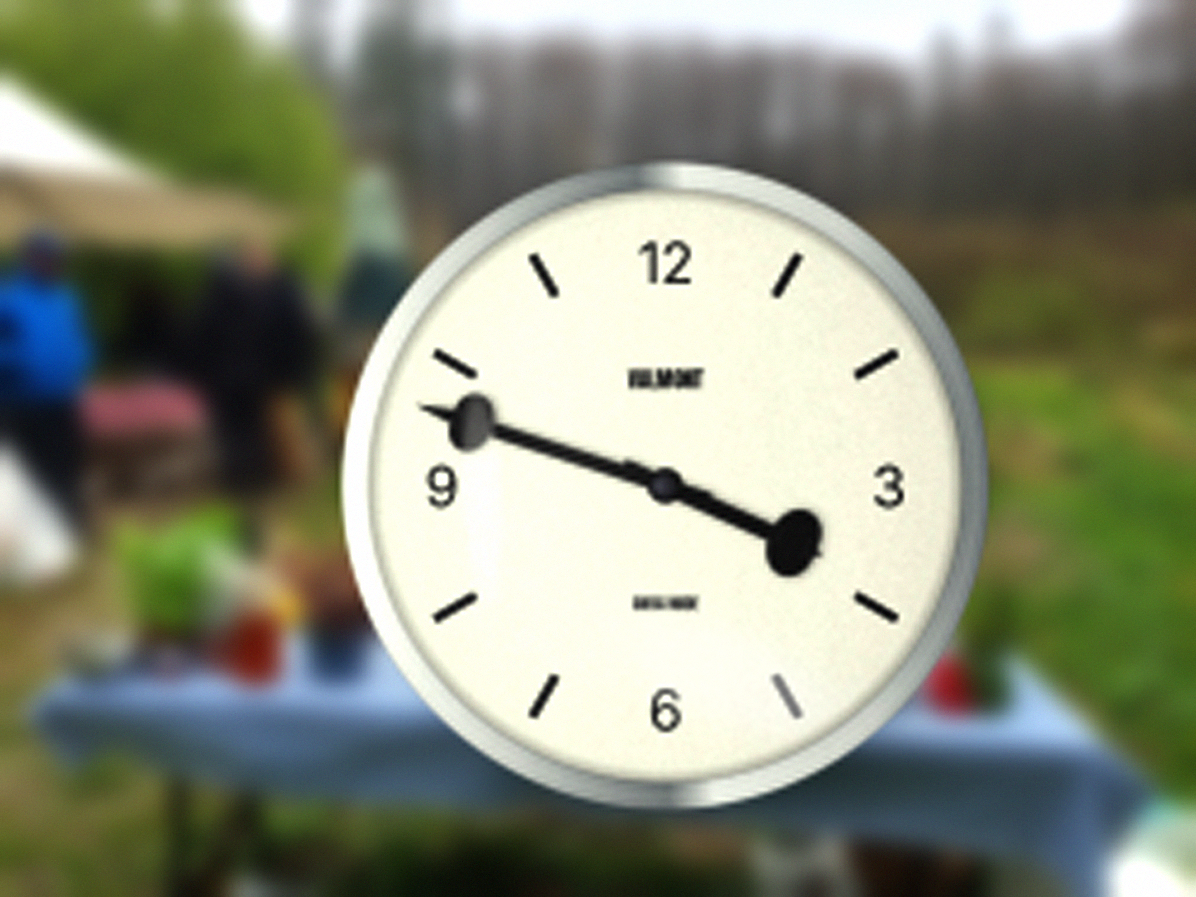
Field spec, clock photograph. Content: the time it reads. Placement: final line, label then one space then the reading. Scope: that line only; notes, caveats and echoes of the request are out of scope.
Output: 3:48
